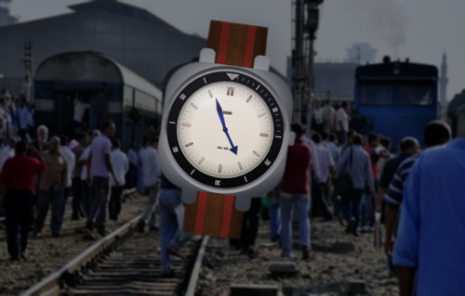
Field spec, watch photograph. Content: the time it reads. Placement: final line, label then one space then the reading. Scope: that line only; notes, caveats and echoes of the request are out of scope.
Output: 4:56
